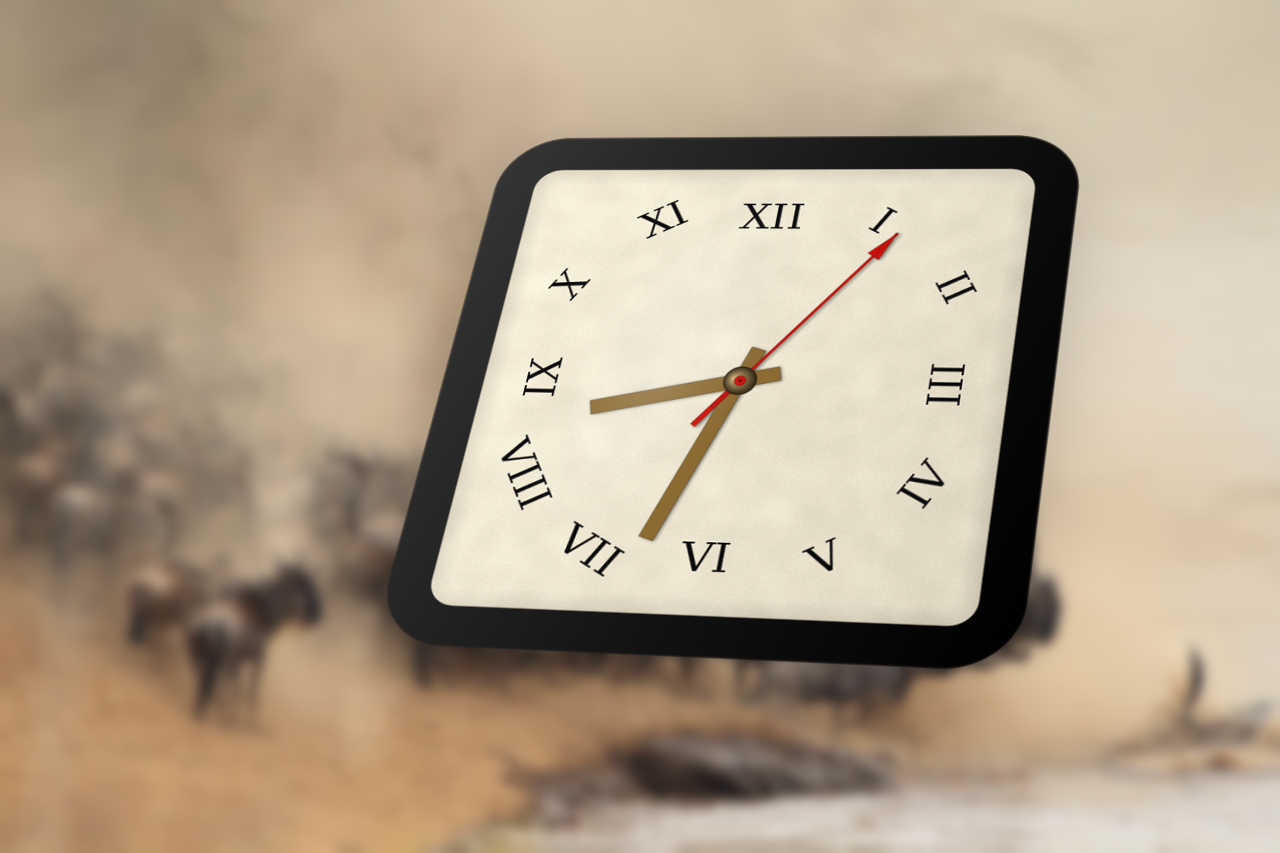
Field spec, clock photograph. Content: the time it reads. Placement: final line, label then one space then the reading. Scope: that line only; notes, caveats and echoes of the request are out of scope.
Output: 8:33:06
